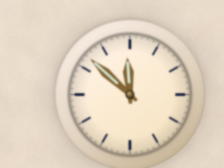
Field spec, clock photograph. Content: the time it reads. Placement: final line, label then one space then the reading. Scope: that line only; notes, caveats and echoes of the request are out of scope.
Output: 11:52
